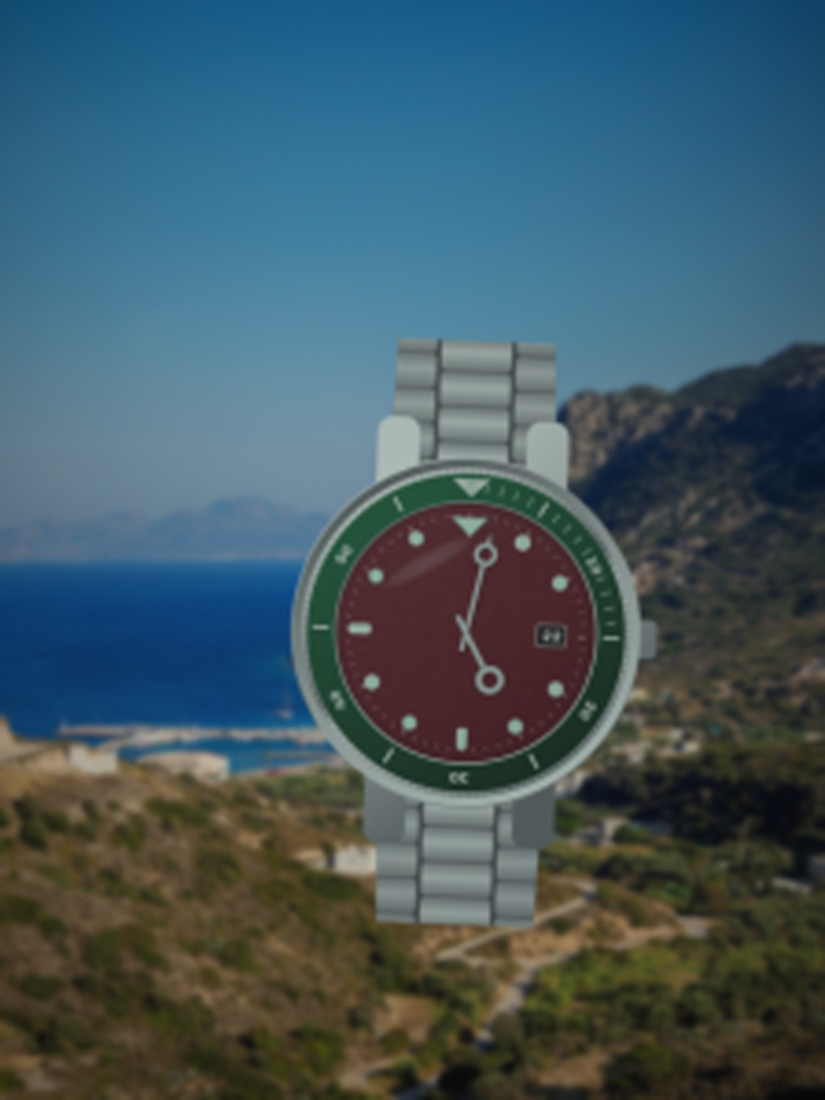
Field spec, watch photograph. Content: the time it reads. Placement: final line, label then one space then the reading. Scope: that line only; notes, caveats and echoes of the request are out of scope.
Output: 5:02
